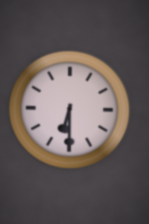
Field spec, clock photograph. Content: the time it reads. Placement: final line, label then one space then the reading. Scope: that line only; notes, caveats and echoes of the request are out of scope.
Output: 6:30
